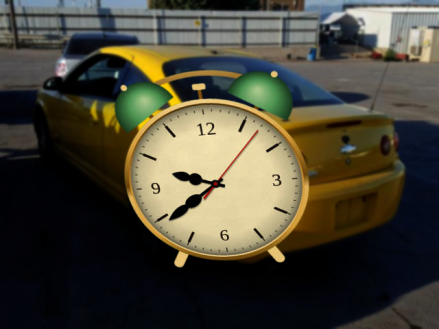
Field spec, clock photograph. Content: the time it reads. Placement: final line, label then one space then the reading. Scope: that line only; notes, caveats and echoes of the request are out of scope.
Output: 9:39:07
